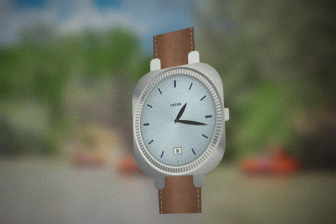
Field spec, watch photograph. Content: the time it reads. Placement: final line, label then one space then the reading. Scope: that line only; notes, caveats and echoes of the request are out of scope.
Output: 1:17
